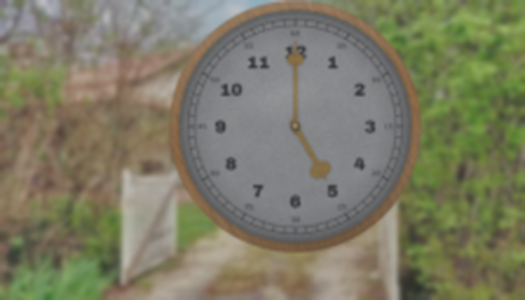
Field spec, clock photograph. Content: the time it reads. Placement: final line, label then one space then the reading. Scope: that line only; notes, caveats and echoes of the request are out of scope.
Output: 5:00
